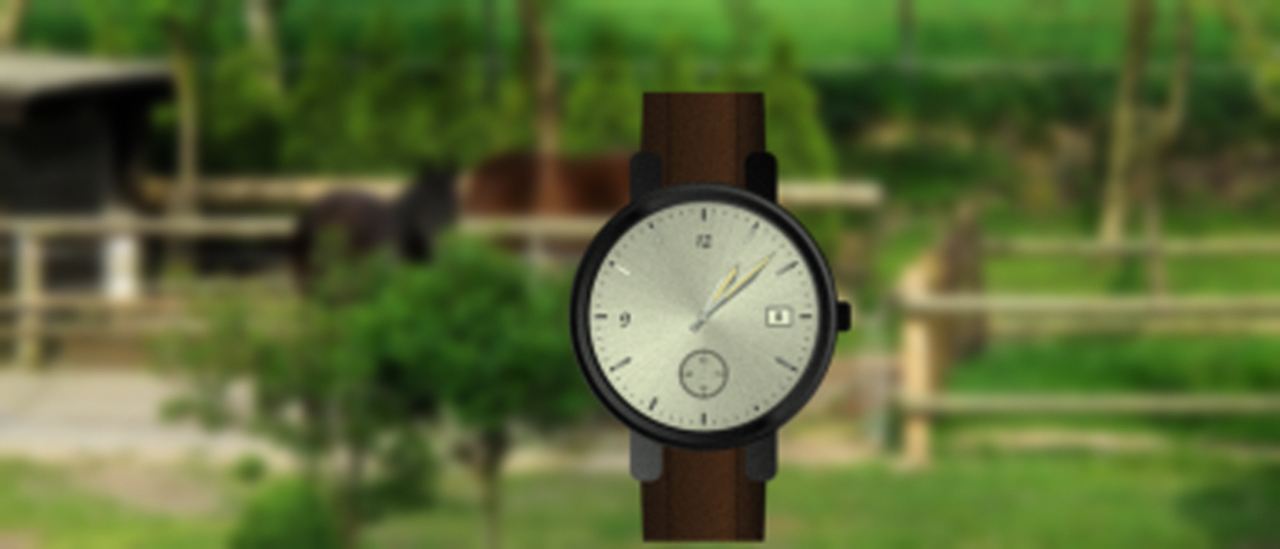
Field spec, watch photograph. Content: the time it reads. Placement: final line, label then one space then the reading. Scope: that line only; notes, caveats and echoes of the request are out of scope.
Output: 1:08
